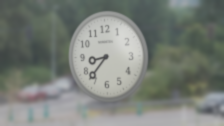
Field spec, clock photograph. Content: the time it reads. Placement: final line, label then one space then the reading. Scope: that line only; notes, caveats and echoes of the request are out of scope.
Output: 8:37
